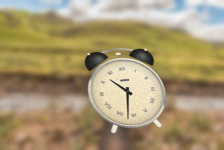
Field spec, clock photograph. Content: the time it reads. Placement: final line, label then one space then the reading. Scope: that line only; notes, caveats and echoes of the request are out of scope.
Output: 10:32
